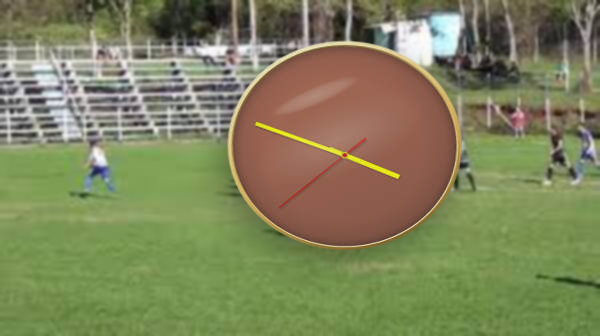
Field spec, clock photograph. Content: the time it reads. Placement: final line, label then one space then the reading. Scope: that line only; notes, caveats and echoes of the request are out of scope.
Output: 3:48:38
